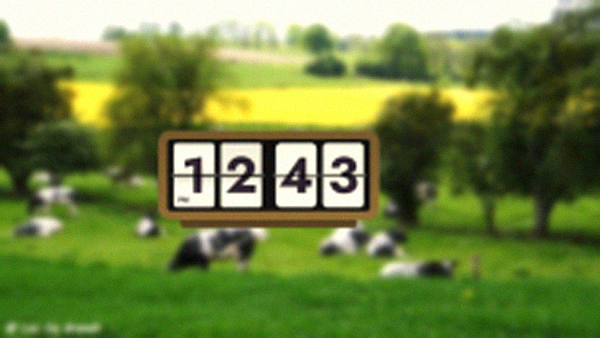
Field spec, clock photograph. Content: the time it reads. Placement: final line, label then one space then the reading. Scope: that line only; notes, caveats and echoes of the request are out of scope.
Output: 12:43
